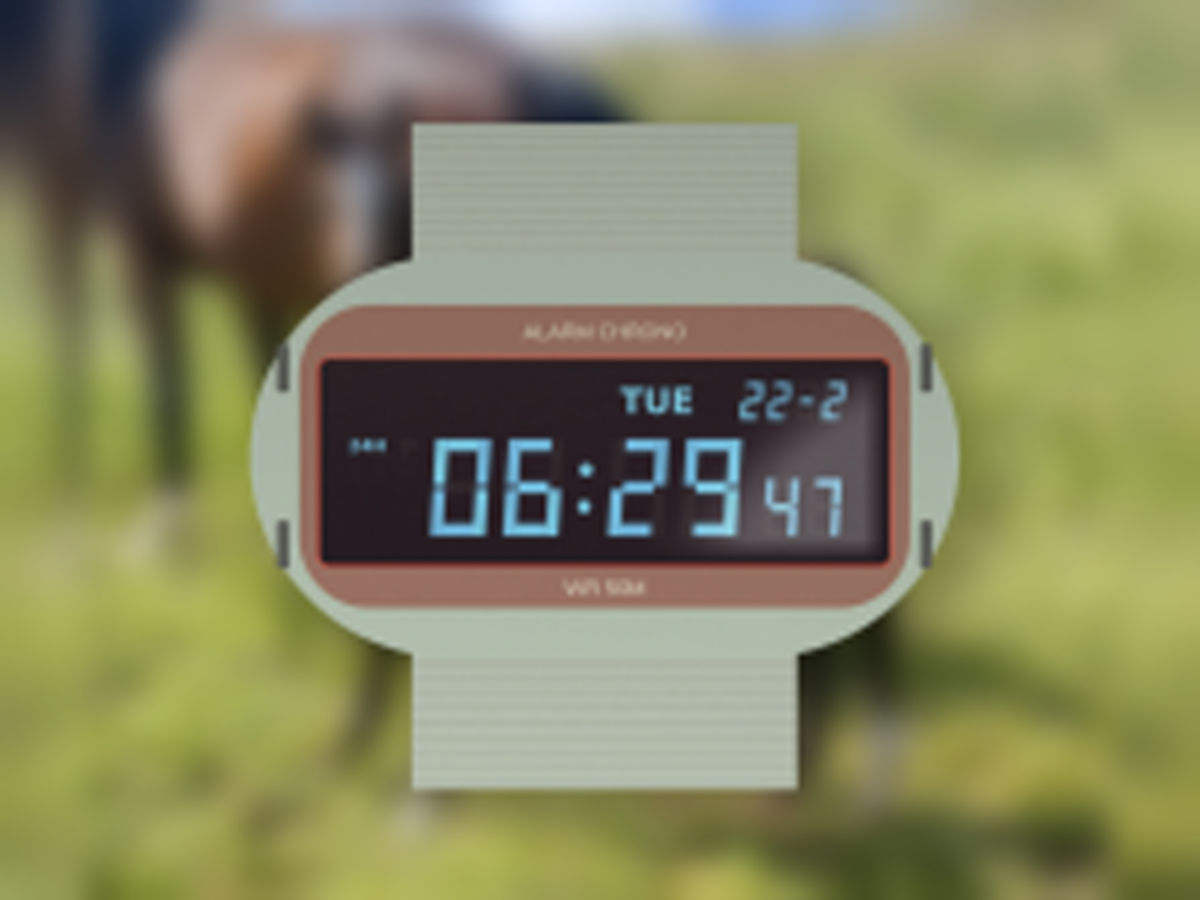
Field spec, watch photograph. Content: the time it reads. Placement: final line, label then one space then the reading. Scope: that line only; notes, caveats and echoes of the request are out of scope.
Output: 6:29:47
